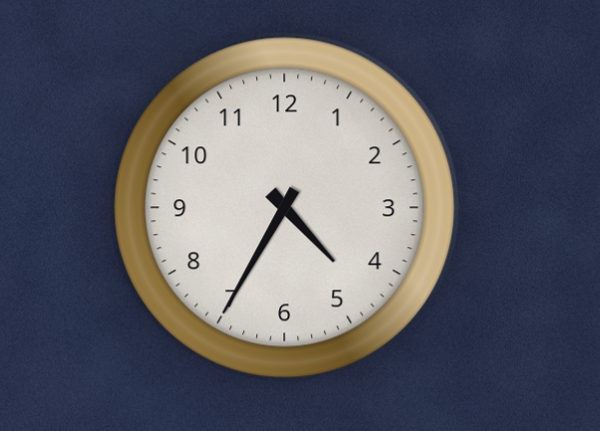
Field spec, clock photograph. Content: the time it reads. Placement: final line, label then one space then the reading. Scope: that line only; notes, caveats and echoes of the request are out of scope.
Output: 4:35
